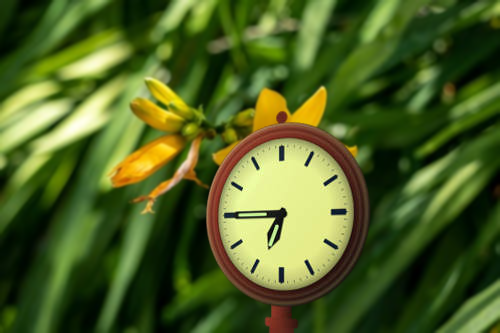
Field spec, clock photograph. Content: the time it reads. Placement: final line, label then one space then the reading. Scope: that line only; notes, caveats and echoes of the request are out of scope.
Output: 6:45
